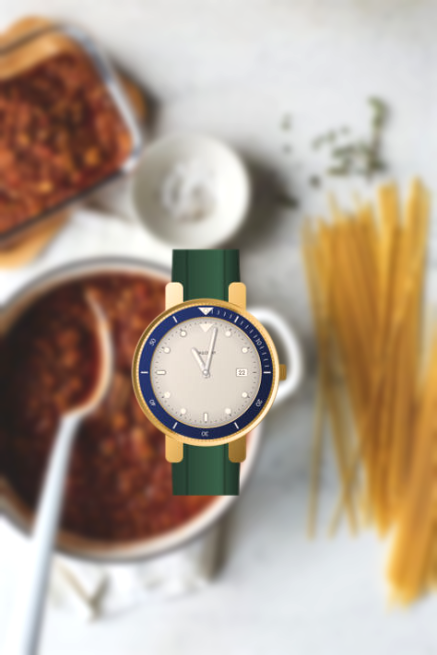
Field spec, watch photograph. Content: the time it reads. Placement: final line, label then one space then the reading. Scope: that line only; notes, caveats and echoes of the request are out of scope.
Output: 11:02
